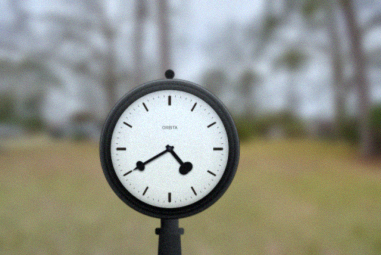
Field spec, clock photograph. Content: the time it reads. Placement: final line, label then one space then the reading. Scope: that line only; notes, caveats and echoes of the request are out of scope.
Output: 4:40
